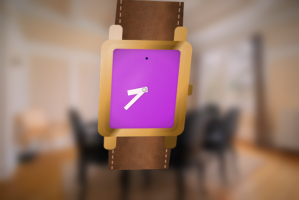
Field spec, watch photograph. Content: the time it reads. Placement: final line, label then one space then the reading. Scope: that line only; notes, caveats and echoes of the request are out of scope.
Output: 8:37
